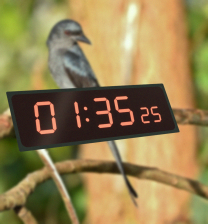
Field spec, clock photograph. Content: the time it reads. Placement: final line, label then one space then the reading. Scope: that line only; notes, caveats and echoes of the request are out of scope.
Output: 1:35:25
